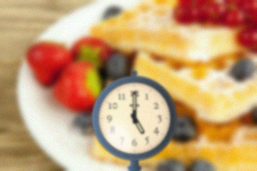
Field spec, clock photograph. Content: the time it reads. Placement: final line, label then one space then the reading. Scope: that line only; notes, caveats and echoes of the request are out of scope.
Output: 5:00
